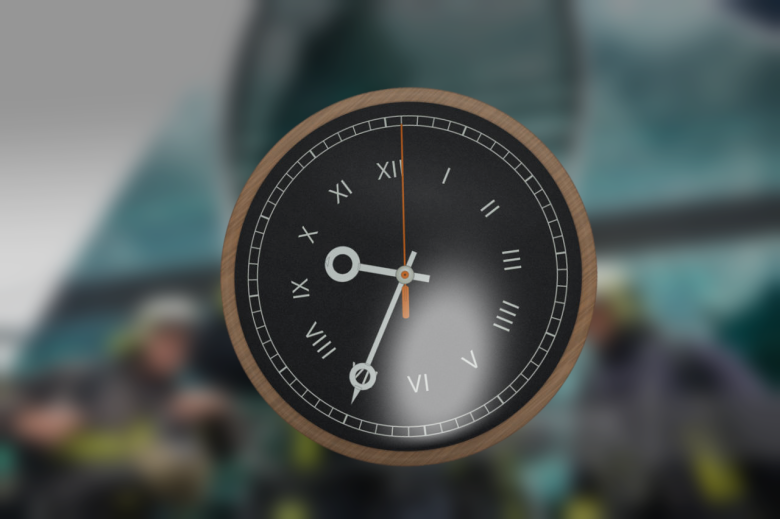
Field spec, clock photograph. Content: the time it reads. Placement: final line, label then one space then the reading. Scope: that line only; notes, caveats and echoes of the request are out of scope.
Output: 9:35:01
